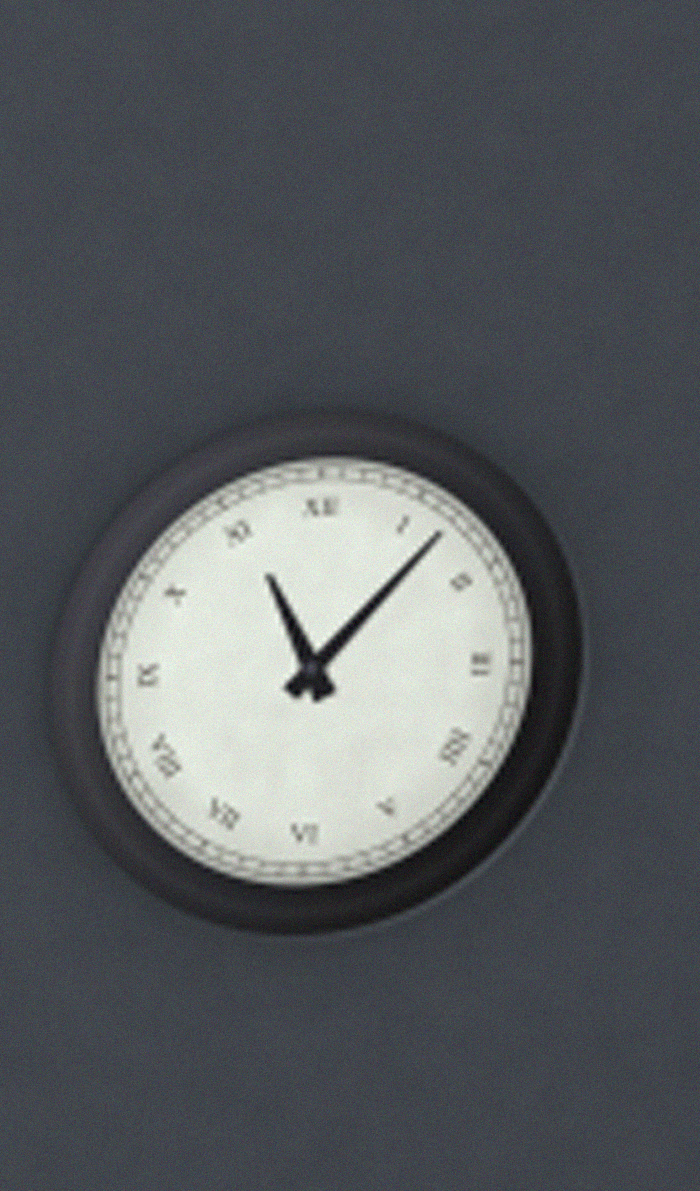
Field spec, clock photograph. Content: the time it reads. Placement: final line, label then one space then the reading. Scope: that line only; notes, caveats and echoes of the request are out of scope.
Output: 11:07
